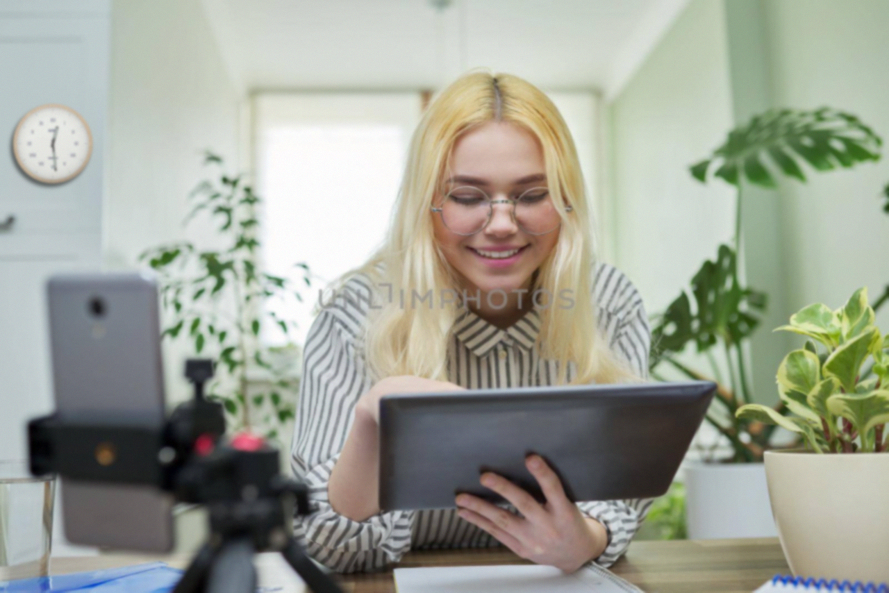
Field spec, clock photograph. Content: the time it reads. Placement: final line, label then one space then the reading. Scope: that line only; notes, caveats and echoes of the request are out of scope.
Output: 12:29
